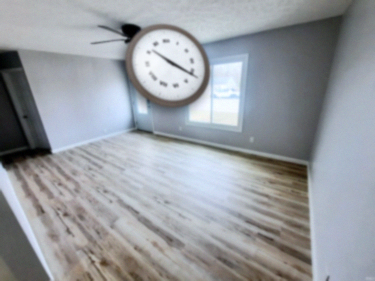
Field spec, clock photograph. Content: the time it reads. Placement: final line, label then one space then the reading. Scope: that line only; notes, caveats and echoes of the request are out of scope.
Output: 10:21
